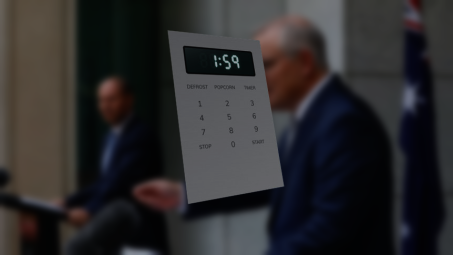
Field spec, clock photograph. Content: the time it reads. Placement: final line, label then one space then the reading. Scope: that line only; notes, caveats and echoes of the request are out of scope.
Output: 1:59
